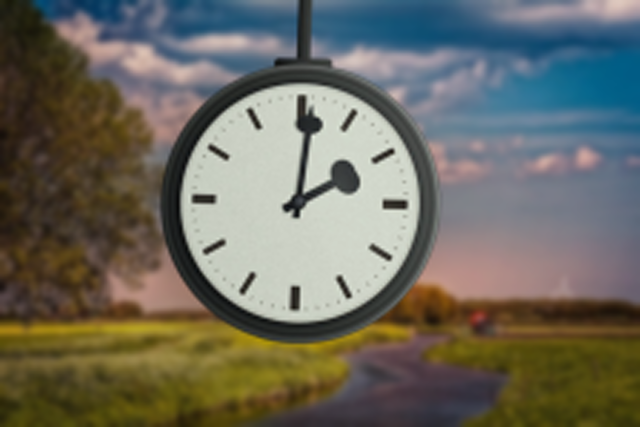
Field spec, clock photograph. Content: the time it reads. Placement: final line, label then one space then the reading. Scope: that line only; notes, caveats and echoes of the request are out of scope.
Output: 2:01
